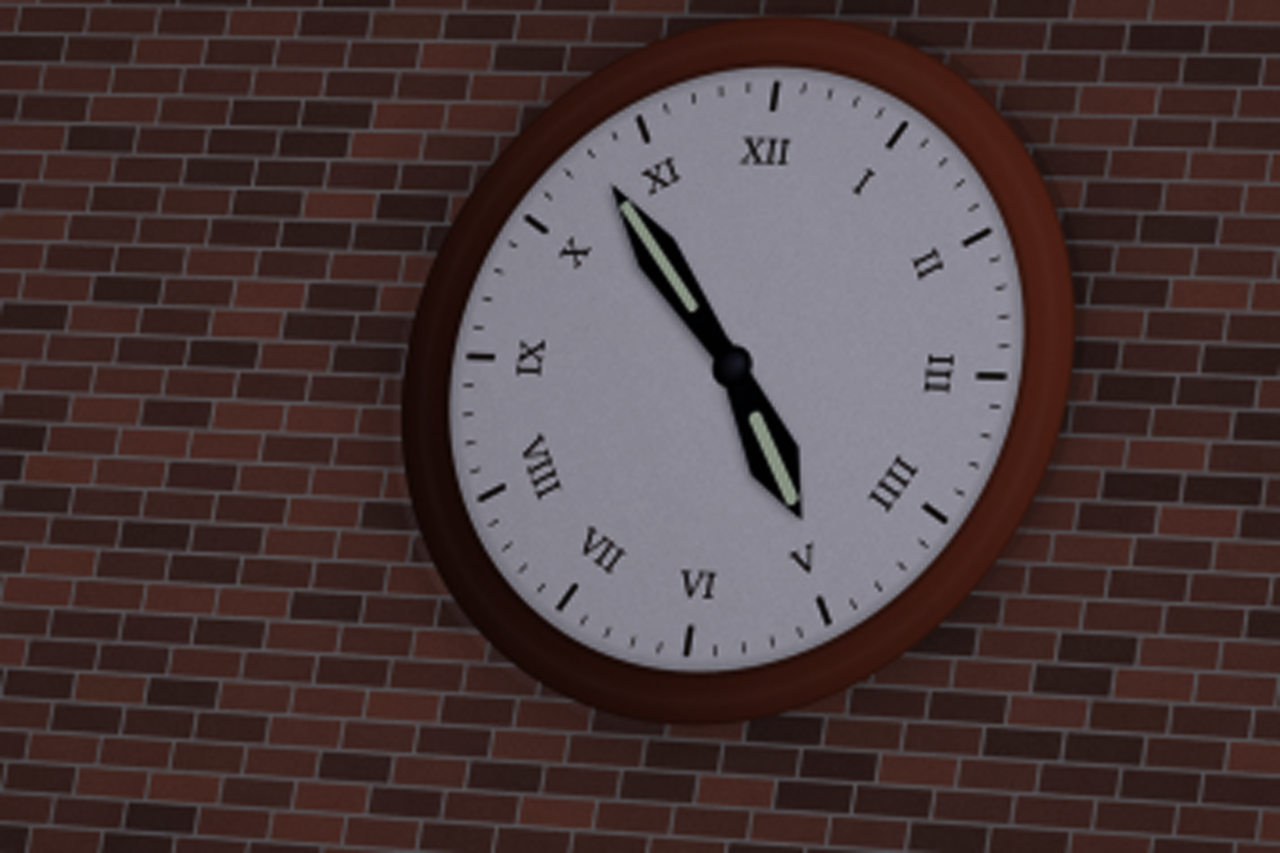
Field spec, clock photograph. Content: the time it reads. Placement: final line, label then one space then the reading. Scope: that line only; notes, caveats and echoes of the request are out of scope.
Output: 4:53
